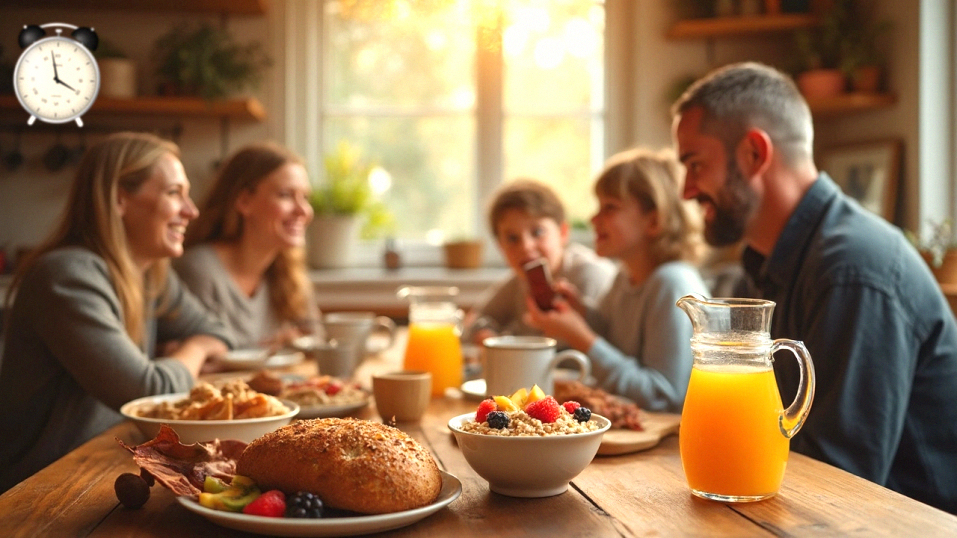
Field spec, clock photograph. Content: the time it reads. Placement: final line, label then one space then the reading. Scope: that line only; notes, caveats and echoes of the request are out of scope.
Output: 3:58
